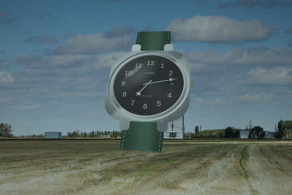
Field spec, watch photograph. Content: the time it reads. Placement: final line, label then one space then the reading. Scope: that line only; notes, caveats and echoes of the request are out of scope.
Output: 7:13
